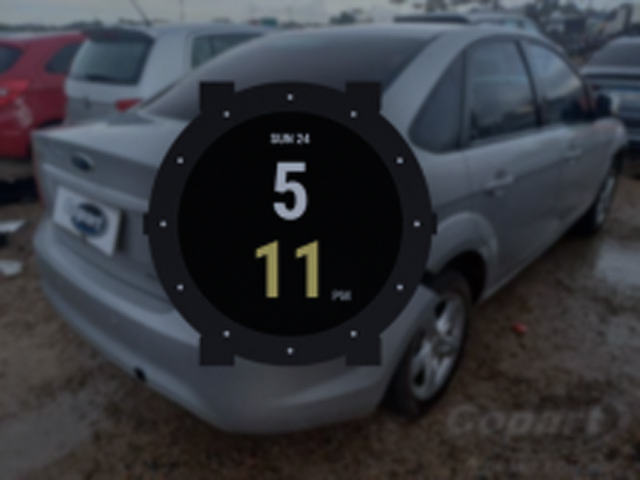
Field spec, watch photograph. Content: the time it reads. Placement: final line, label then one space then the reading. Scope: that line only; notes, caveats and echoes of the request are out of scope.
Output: 5:11
